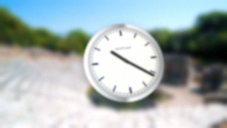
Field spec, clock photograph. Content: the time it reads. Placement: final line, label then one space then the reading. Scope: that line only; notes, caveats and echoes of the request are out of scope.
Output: 10:21
